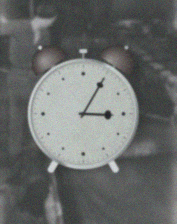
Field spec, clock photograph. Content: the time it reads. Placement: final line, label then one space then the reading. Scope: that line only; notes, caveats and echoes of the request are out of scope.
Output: 3:05
